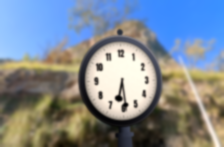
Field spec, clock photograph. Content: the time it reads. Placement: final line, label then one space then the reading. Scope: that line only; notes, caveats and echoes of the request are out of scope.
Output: 6:29
